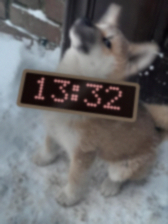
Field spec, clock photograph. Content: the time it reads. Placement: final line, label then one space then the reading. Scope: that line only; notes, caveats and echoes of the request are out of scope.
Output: 13:32
